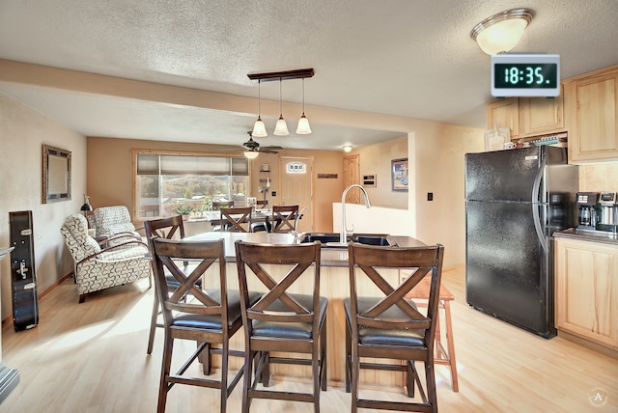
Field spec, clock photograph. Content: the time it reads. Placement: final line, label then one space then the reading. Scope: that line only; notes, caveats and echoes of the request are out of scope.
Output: 18:35
